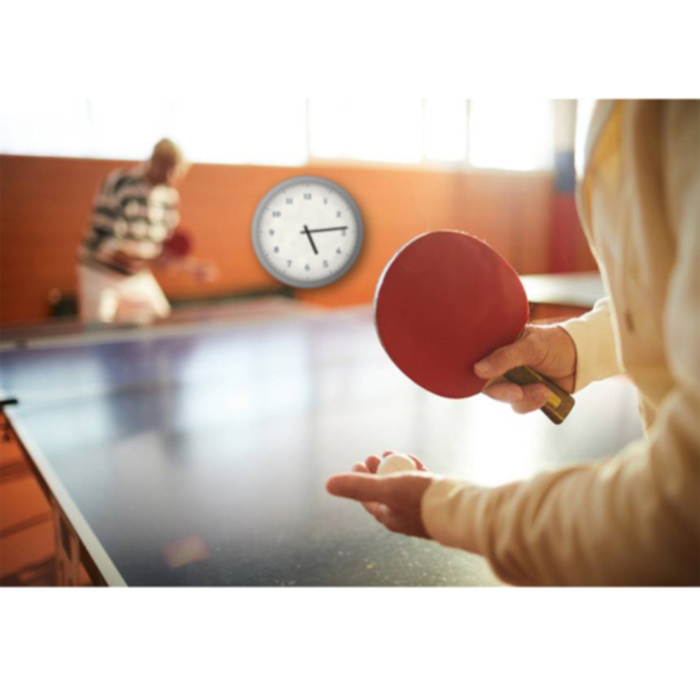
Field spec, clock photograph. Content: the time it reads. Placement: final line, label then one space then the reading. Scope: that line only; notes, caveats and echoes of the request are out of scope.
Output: 5:14
